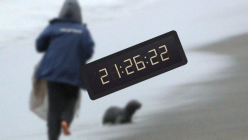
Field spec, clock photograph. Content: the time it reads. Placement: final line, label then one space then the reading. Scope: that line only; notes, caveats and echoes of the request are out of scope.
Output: 21:26:22
